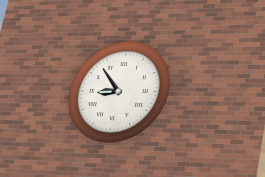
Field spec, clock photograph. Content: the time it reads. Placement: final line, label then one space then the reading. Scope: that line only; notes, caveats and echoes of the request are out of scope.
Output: 8:53
